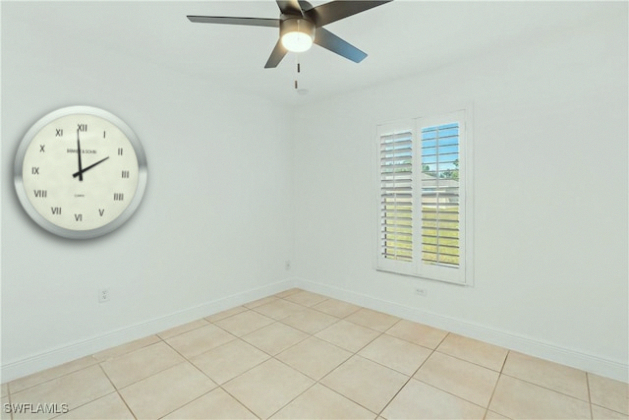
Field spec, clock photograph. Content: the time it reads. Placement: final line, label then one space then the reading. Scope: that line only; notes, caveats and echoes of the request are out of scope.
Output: 1:59
